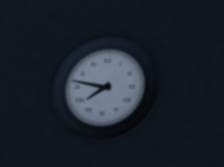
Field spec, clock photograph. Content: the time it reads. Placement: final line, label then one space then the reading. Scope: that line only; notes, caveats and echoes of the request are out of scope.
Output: 7:47
